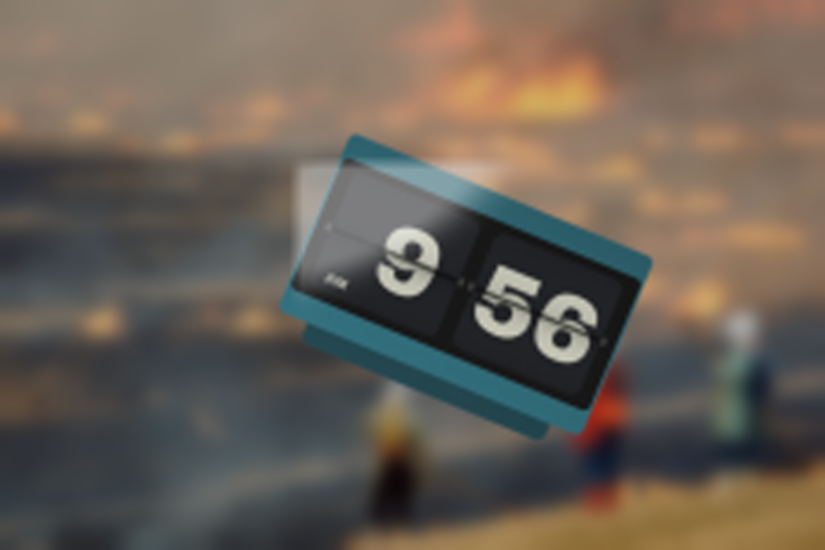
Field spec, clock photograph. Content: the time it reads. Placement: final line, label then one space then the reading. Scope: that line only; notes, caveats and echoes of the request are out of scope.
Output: 9:56
